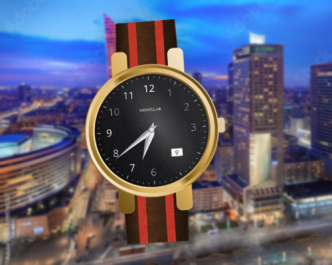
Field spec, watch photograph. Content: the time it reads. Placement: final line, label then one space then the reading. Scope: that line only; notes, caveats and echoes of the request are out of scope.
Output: 6:39
